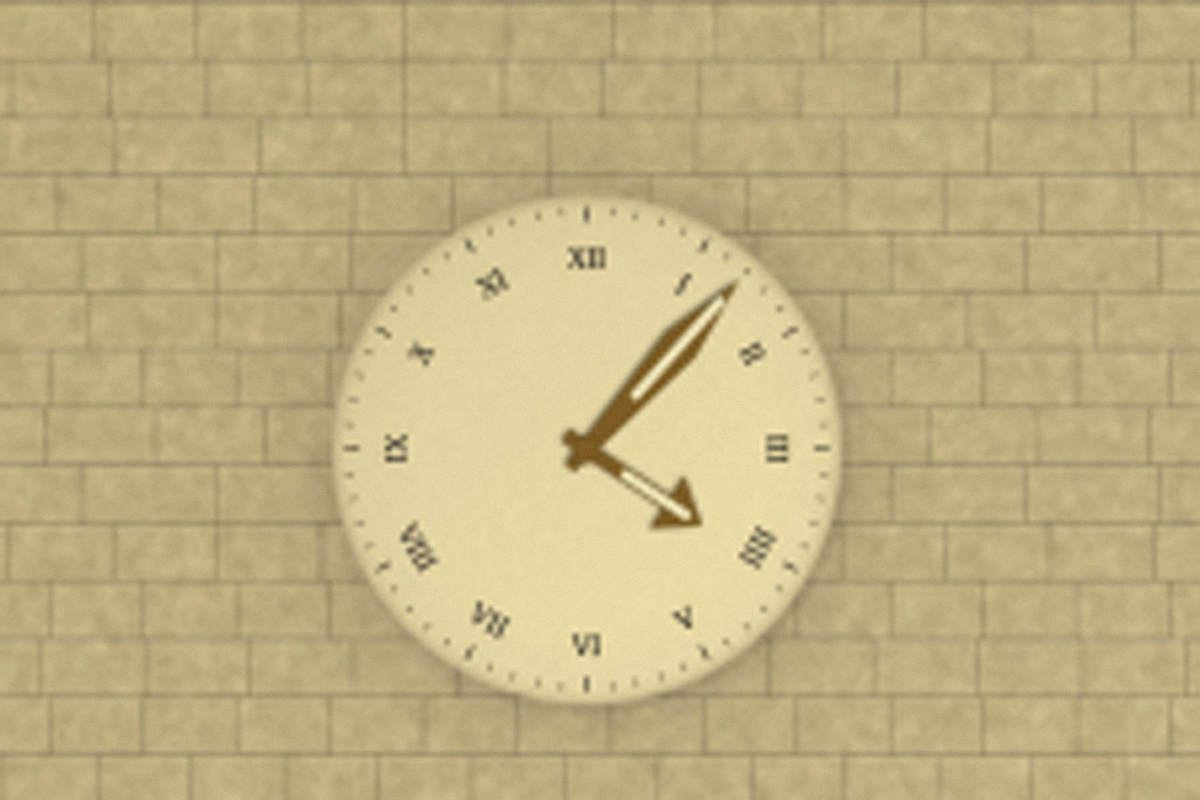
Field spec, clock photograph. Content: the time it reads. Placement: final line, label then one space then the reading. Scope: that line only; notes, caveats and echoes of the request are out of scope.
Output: 4:07
